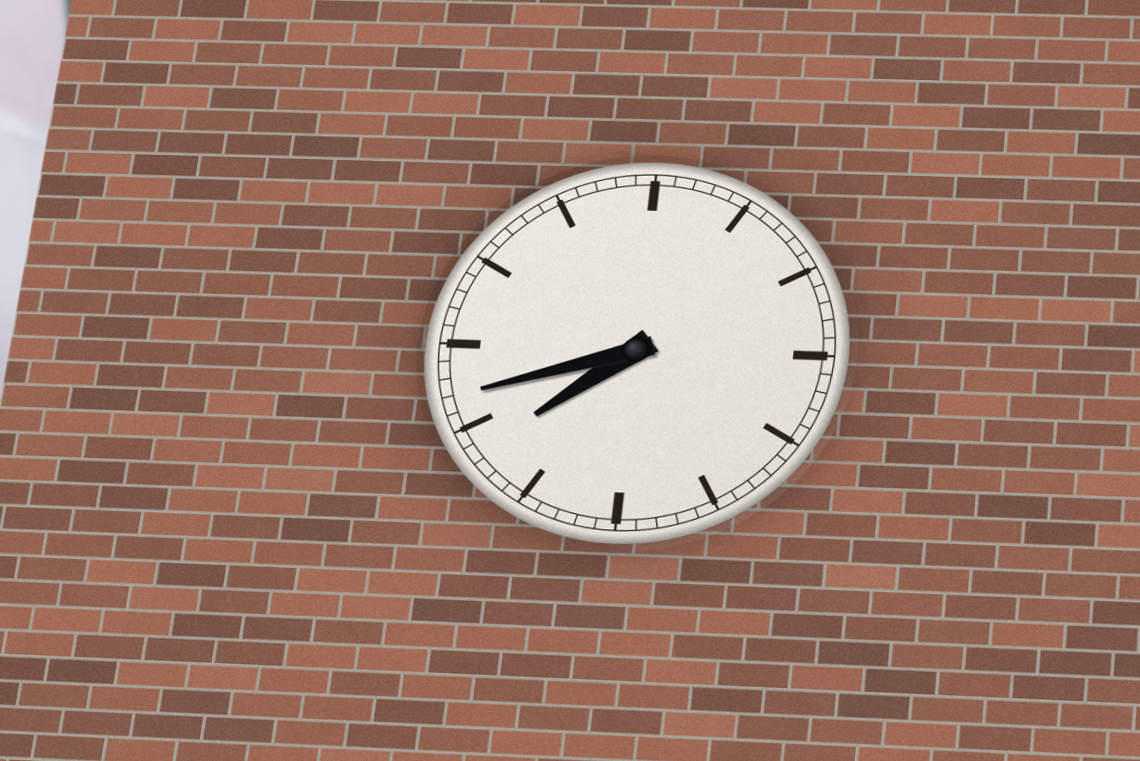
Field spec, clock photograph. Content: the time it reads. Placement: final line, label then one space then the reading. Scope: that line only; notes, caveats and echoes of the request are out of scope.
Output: 7:42
